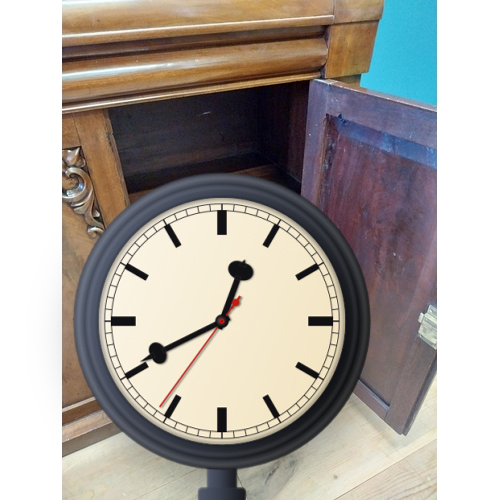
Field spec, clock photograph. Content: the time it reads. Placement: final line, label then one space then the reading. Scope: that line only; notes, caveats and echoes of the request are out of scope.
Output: 12:40:36
